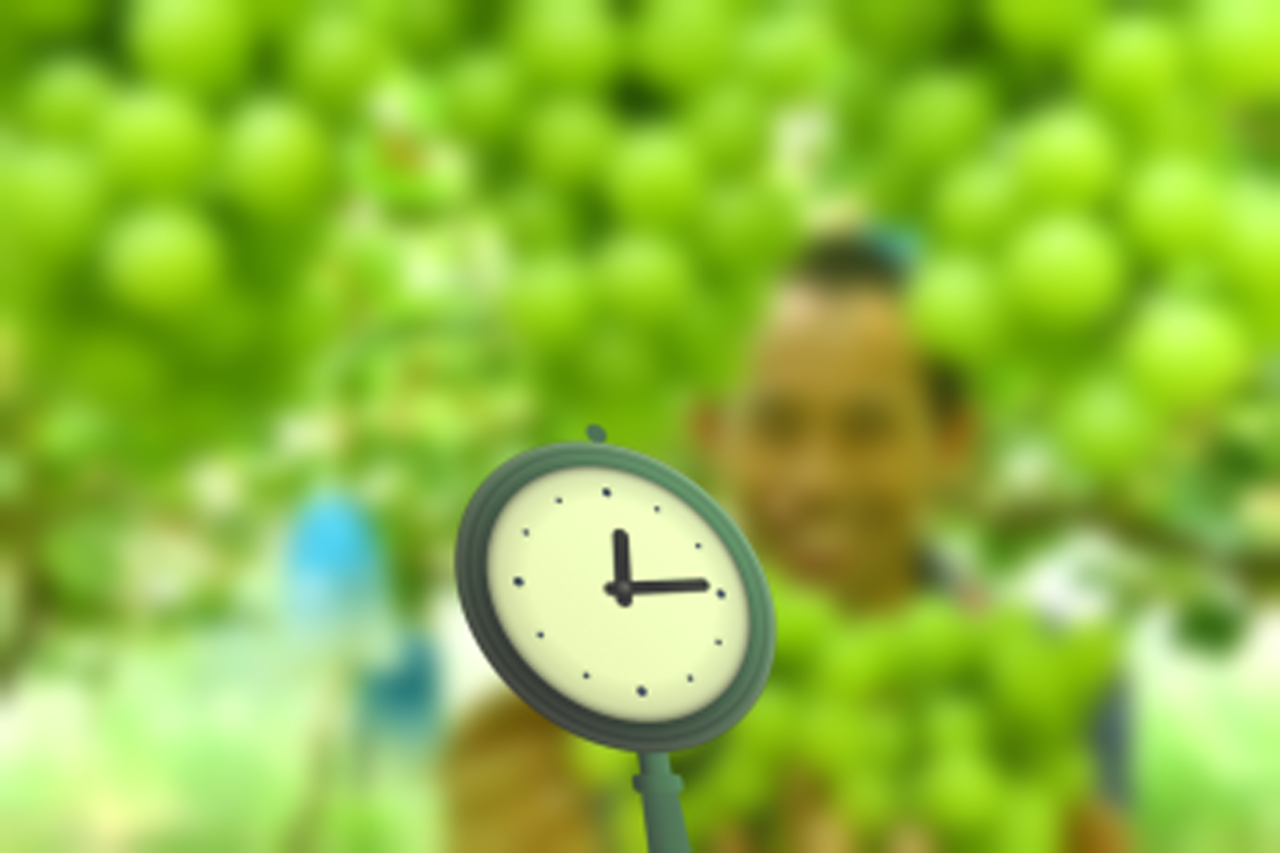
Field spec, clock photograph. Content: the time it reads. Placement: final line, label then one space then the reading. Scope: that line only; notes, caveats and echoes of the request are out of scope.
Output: 12:14
